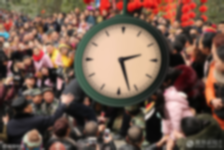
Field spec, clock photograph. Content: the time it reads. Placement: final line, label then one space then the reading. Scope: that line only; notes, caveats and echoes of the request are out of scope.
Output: 2:27
